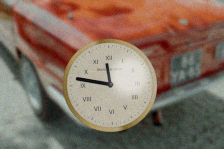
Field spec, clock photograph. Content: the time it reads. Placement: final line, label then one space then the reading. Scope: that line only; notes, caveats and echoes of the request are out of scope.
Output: 11:47
